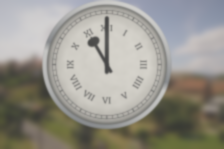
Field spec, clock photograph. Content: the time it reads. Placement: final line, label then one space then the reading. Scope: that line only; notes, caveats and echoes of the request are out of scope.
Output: 11:00
